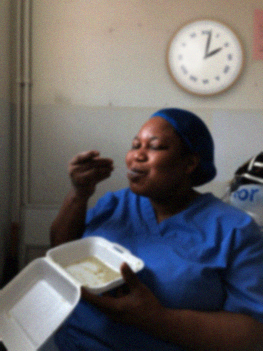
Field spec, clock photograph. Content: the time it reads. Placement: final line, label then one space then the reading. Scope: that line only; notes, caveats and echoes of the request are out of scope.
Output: 2:02
